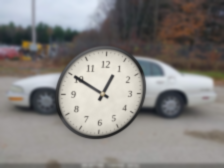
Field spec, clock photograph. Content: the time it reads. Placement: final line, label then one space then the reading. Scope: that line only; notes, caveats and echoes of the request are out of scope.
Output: 12:50
